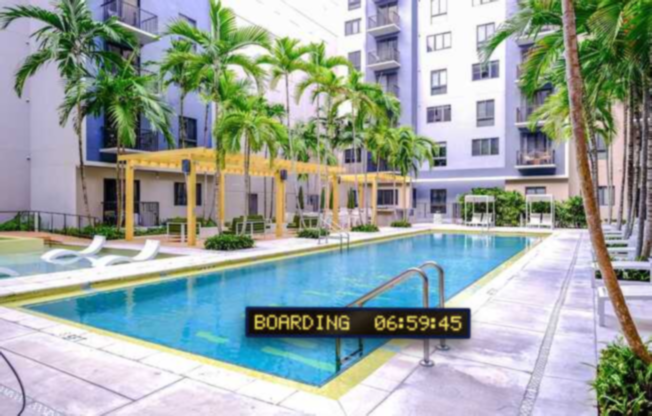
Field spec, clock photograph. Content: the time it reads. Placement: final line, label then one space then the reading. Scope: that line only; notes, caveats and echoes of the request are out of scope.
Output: 6:59:45
